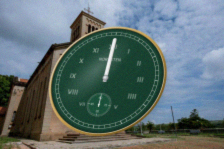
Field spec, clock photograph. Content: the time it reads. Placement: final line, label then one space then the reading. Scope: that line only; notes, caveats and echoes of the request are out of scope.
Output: 12:00
